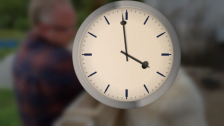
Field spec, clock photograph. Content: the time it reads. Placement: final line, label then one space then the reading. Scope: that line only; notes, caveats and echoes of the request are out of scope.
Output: 3:59
